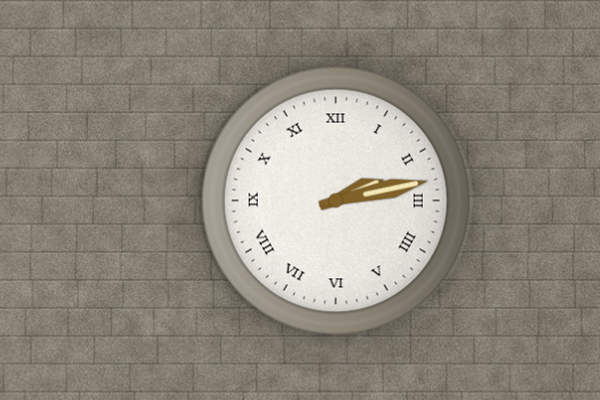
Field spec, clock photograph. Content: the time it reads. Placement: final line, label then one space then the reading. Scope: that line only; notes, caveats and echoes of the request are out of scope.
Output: 2:13
